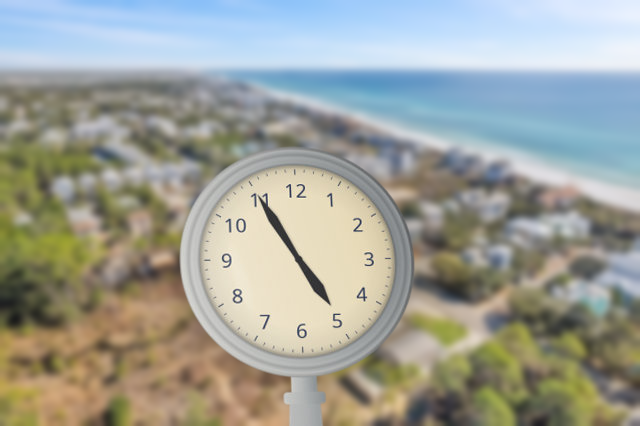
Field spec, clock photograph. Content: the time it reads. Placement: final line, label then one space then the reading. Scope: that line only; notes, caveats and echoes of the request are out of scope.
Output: 4:55
